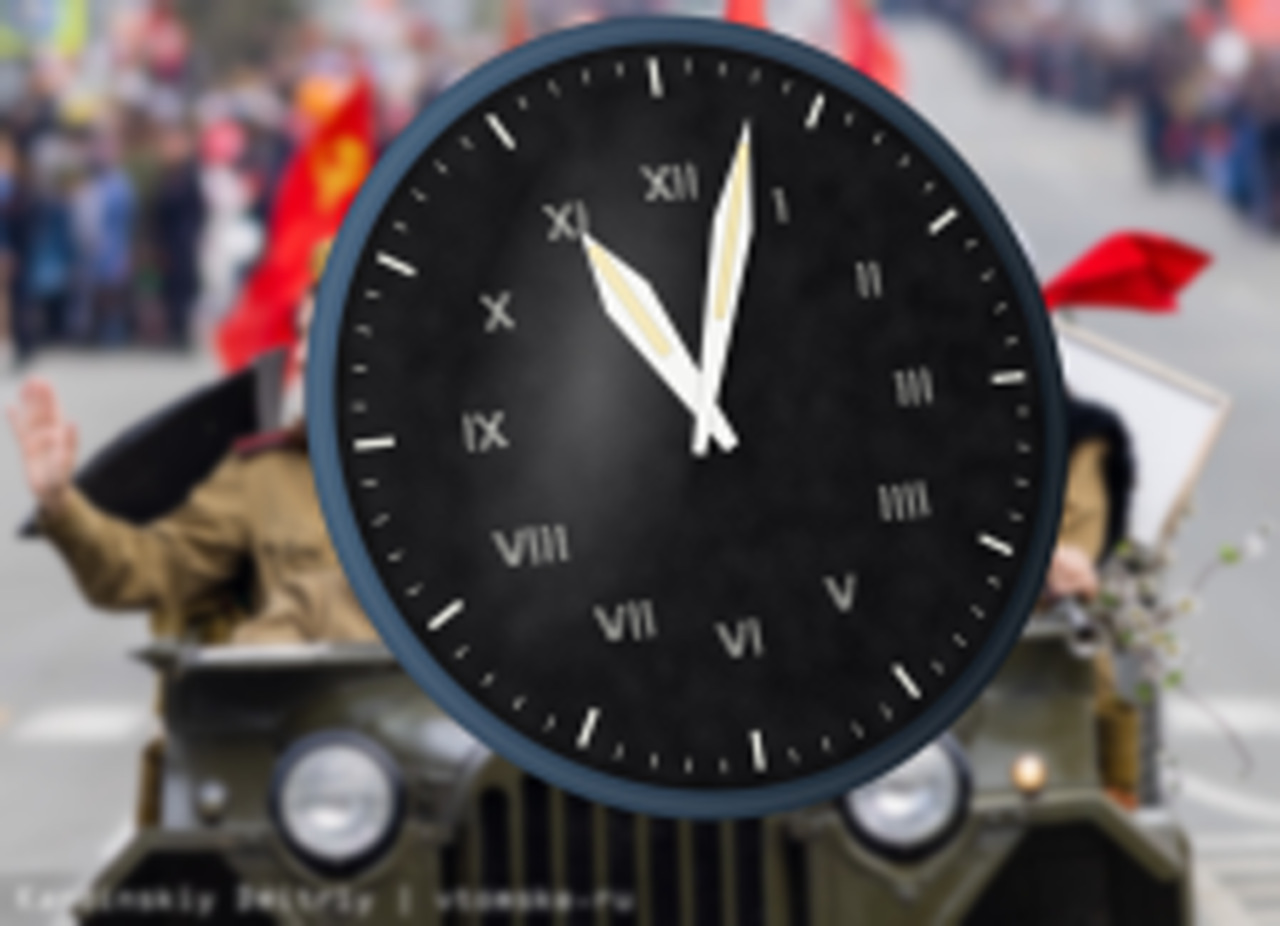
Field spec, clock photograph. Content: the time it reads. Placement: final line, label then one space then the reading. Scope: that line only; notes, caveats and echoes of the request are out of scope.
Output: 11:03
